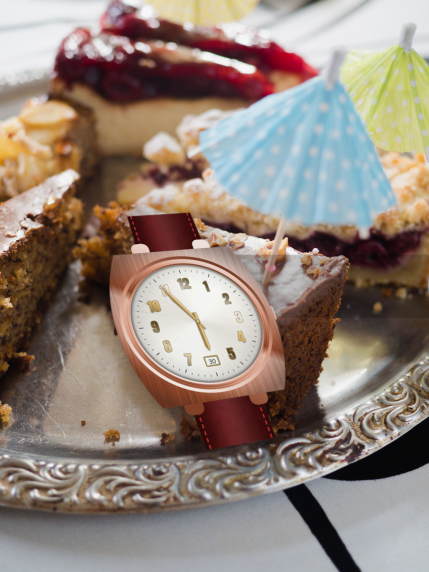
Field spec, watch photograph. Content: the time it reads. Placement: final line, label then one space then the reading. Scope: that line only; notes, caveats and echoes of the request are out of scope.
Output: 5:55
